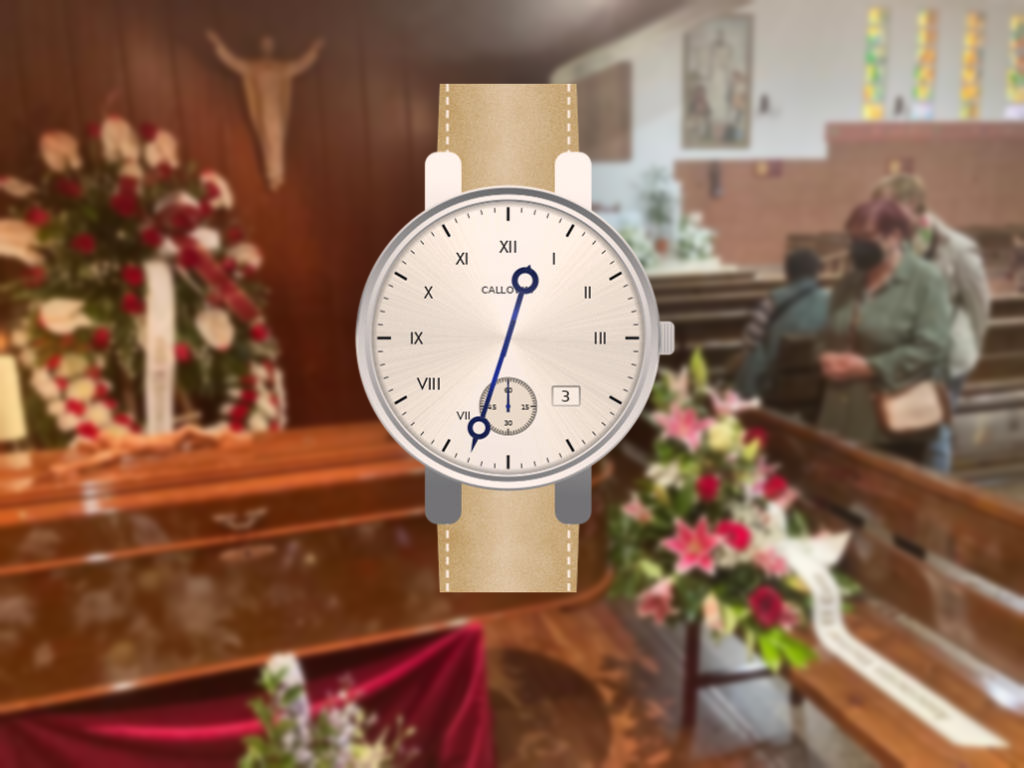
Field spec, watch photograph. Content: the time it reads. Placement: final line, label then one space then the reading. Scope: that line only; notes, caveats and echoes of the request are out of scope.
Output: 12:33
